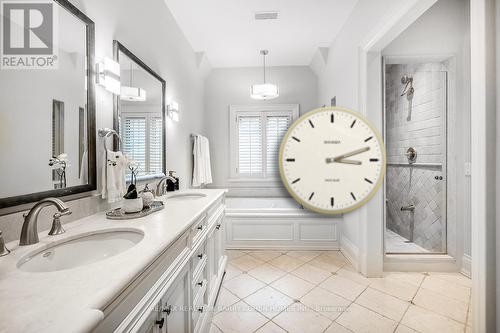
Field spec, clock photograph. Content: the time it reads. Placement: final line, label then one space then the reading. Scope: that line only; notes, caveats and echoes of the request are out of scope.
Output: 3:12
